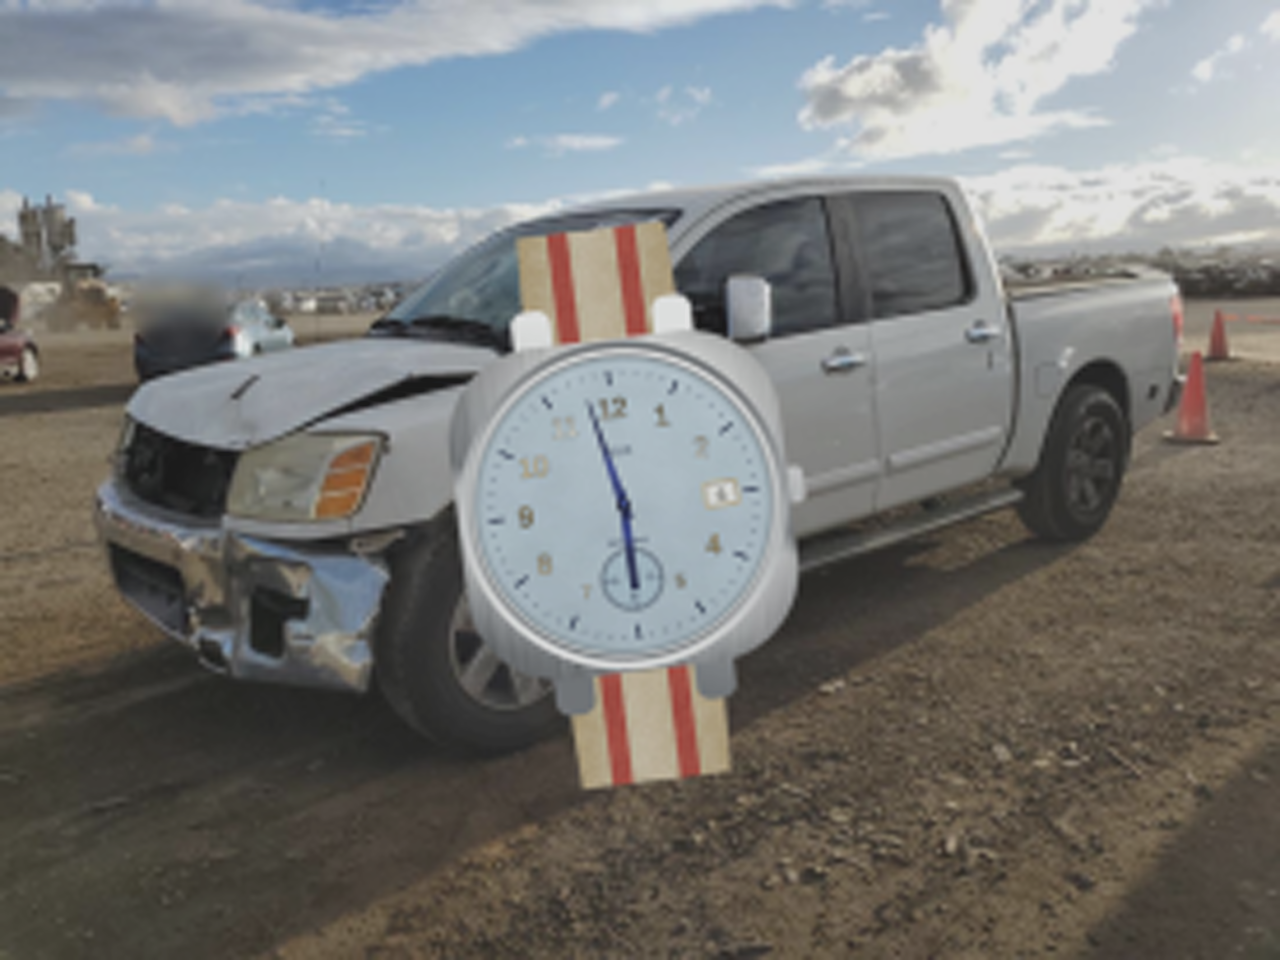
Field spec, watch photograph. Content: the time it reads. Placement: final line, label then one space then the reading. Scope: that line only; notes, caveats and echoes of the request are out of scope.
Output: 5:58
